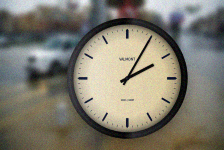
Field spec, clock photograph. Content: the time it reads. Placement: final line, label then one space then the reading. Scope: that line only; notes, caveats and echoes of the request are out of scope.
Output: 2:05
